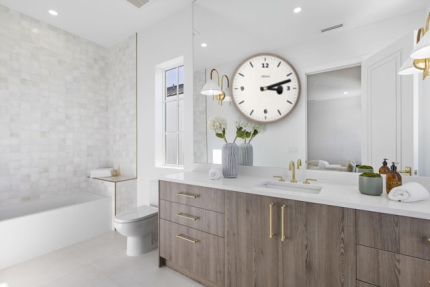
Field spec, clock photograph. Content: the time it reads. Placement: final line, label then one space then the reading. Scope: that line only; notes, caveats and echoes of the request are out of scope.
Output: 3:12
